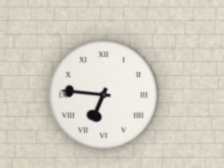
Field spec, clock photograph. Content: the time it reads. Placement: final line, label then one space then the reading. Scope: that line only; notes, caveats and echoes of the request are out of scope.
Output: 6:46
